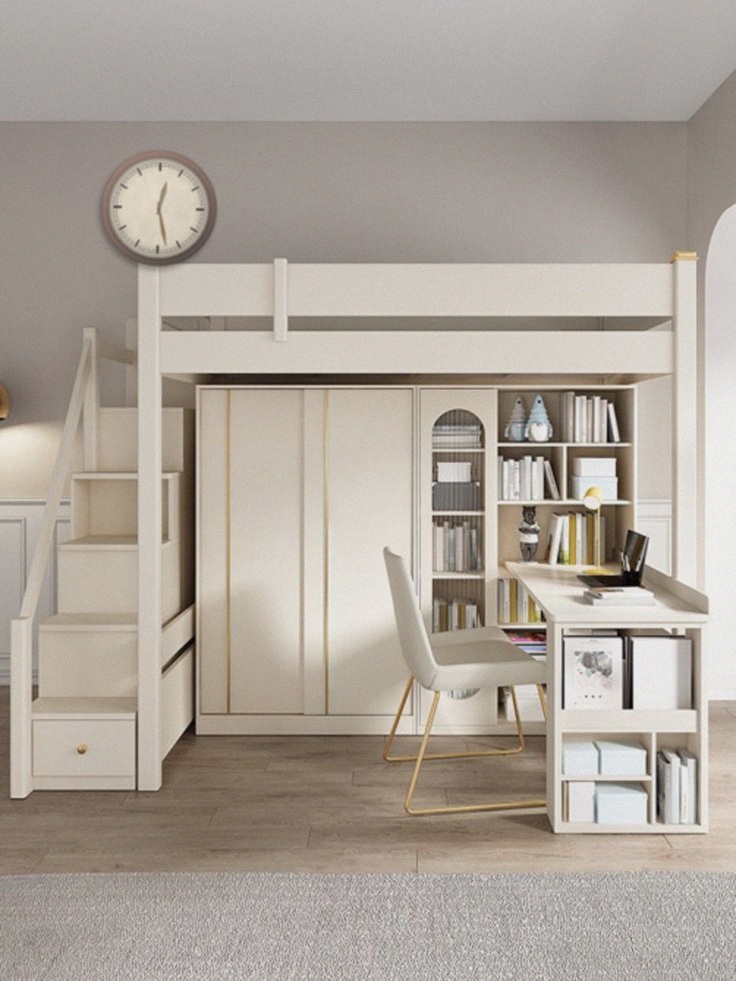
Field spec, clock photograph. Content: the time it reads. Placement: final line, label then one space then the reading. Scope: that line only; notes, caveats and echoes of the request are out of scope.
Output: 12:28
